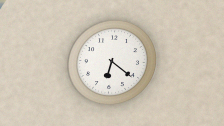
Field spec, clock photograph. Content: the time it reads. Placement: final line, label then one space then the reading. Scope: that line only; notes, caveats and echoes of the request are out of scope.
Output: 6:21
